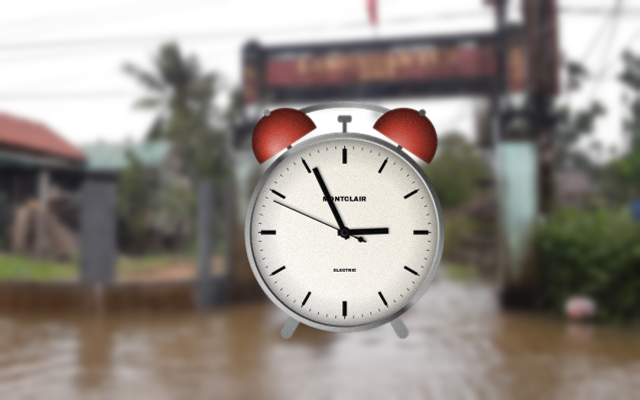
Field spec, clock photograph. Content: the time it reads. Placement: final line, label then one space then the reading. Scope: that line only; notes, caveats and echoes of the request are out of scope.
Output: 2:55:49
